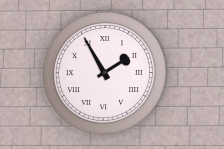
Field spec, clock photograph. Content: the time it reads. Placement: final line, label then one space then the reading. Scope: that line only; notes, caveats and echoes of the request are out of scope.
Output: 1:55
